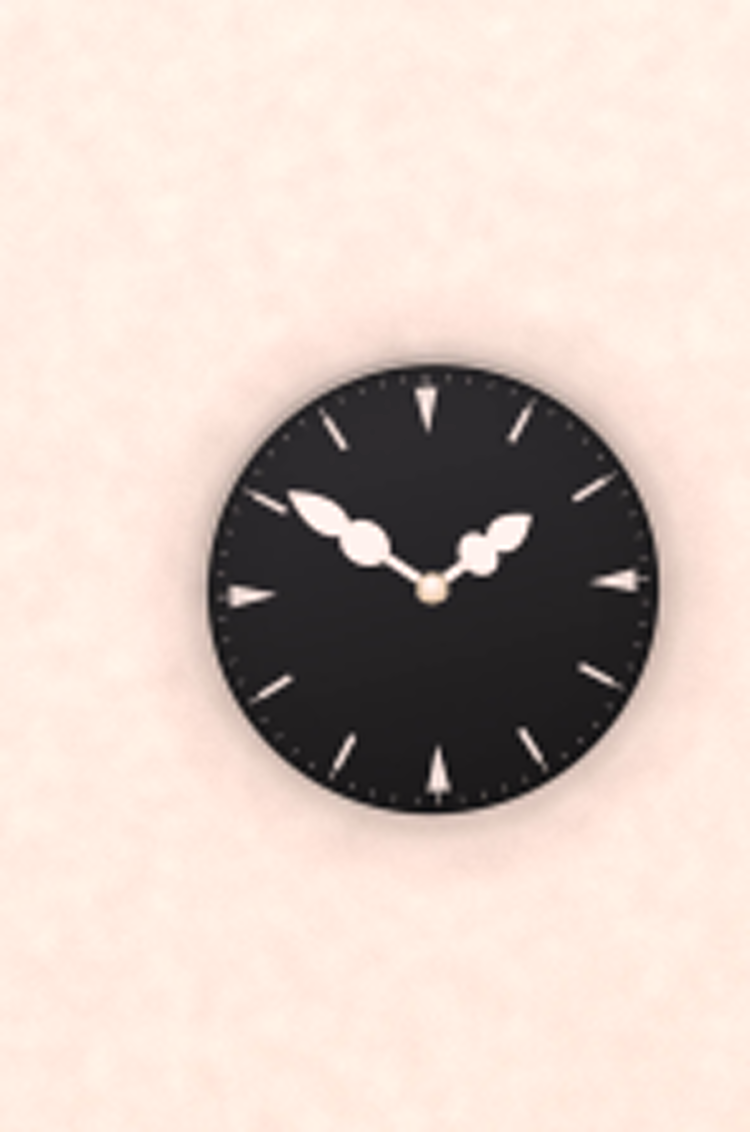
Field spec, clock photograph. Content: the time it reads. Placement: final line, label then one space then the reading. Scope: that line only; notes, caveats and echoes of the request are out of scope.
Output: 1:51
